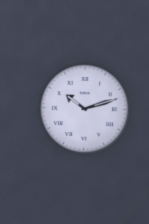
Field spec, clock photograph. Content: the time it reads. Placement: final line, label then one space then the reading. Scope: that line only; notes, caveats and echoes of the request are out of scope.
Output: 10:12
